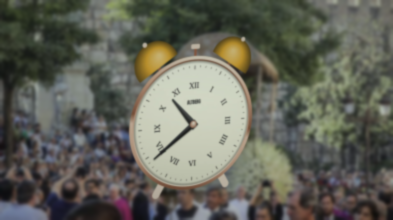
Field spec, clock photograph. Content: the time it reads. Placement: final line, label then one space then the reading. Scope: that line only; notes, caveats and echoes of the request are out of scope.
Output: 10:39
